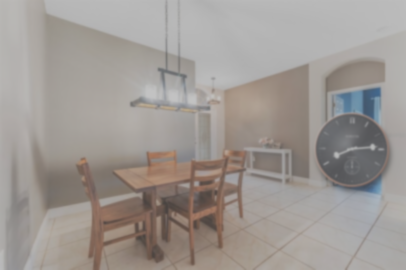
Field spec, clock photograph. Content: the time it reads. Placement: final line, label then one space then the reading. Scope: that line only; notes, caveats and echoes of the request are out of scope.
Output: 8:14
